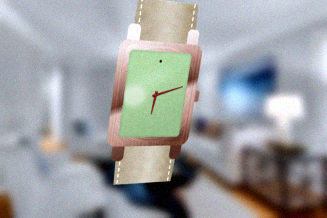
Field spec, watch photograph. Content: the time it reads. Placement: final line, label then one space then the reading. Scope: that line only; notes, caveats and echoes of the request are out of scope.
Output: 6:12
